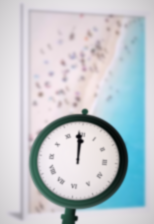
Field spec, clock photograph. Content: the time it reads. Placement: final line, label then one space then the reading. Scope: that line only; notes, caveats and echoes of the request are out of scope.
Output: 11:59
